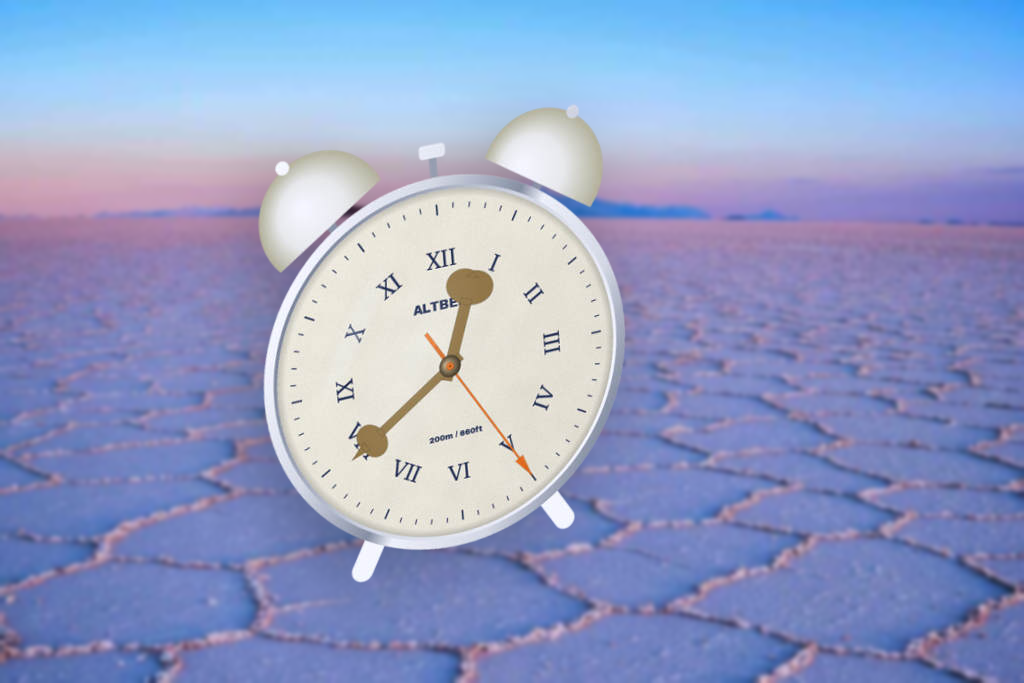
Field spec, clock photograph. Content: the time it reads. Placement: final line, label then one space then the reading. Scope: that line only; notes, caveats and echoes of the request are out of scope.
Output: 12:39:25
